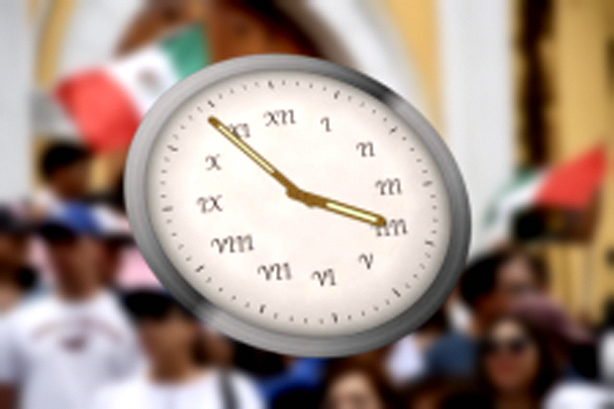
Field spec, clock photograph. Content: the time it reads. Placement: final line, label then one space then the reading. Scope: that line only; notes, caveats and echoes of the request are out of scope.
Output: 3:54
